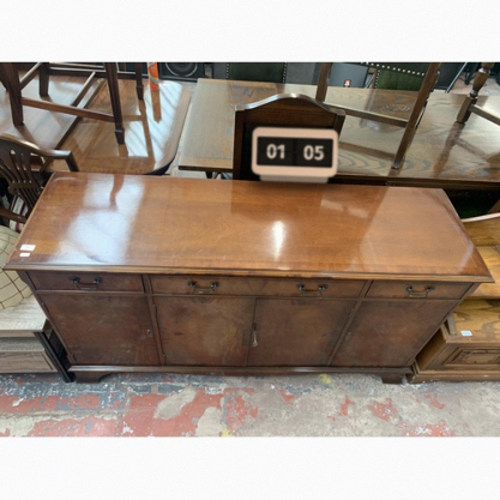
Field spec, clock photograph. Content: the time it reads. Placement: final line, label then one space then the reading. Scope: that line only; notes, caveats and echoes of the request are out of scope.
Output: 1:05
